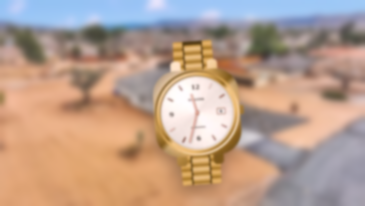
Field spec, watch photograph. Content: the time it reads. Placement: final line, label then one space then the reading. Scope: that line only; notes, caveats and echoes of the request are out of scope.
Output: 11:33
